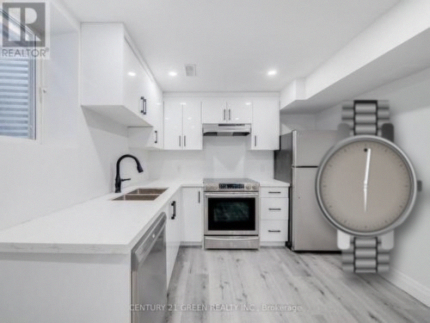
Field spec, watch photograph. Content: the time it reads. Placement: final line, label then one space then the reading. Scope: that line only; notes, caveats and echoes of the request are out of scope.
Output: 6:01
